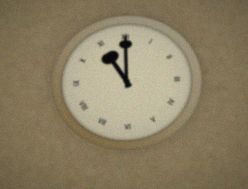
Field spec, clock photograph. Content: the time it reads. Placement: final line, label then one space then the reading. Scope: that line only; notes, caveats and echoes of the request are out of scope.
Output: 11:00
